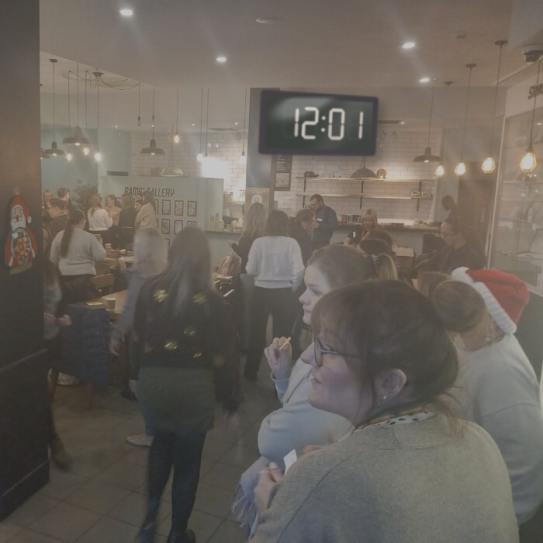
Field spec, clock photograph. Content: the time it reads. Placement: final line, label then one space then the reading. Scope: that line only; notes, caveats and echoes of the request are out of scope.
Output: 12:01
